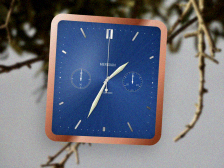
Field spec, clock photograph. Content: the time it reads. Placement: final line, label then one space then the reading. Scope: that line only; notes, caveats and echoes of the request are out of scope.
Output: 1:34
